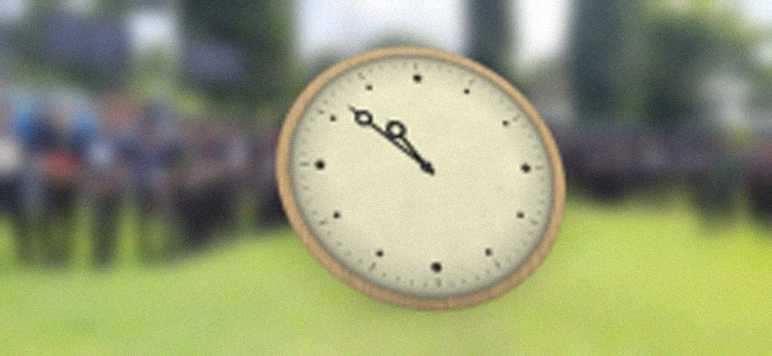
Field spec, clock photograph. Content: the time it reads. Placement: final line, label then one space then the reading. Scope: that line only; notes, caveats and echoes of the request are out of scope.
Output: 10:52
